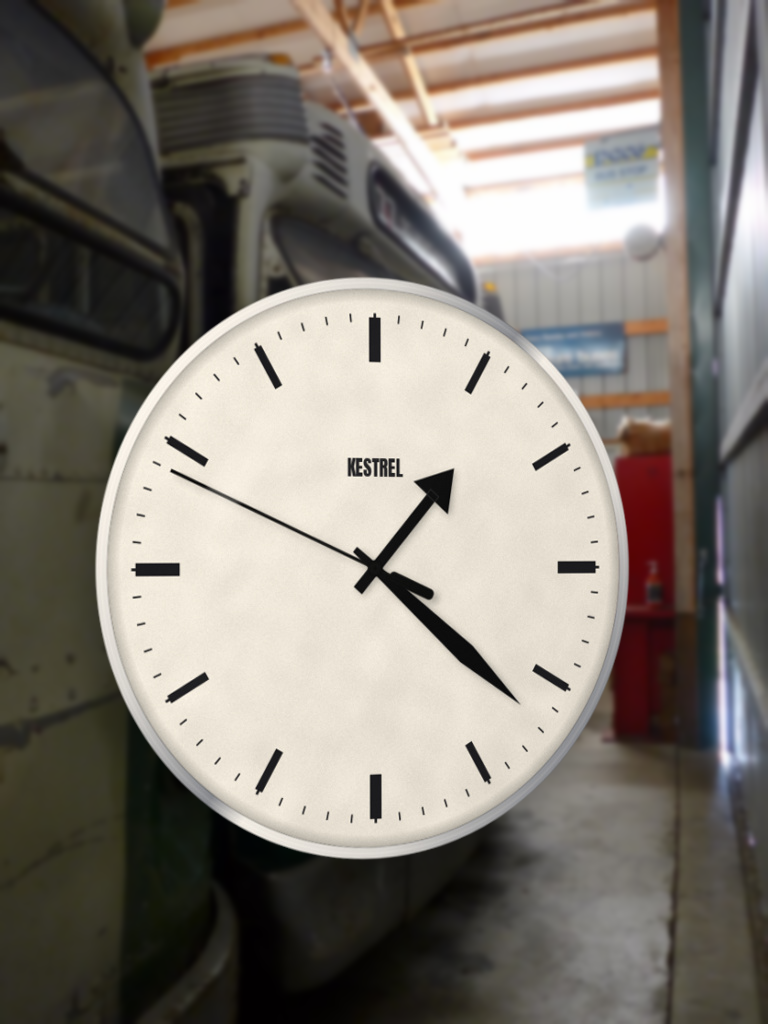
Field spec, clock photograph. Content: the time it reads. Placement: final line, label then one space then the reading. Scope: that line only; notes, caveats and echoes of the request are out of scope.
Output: 1:21:49
